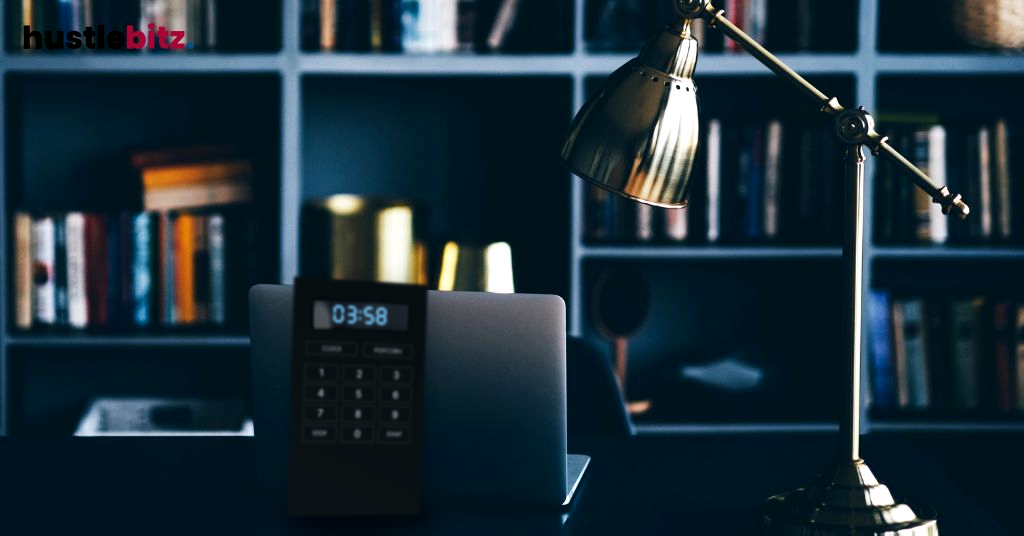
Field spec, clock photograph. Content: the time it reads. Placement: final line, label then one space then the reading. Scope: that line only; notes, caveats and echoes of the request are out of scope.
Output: 3:58
